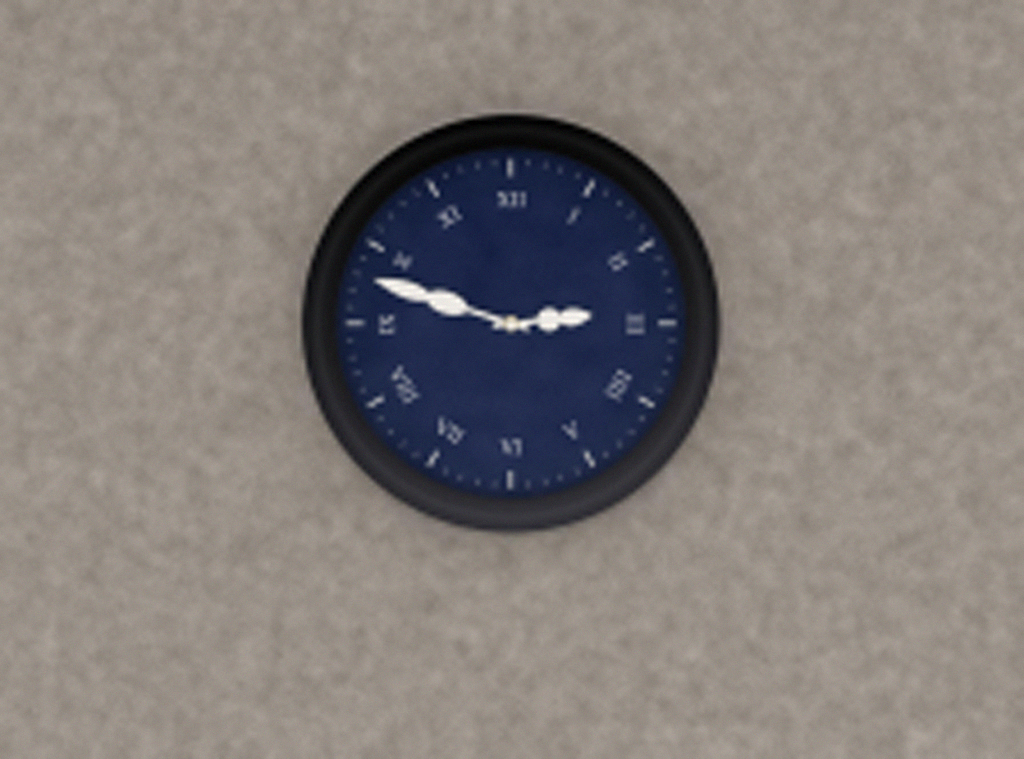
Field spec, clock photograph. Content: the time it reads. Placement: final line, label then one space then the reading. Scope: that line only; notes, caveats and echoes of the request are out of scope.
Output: 2:48
